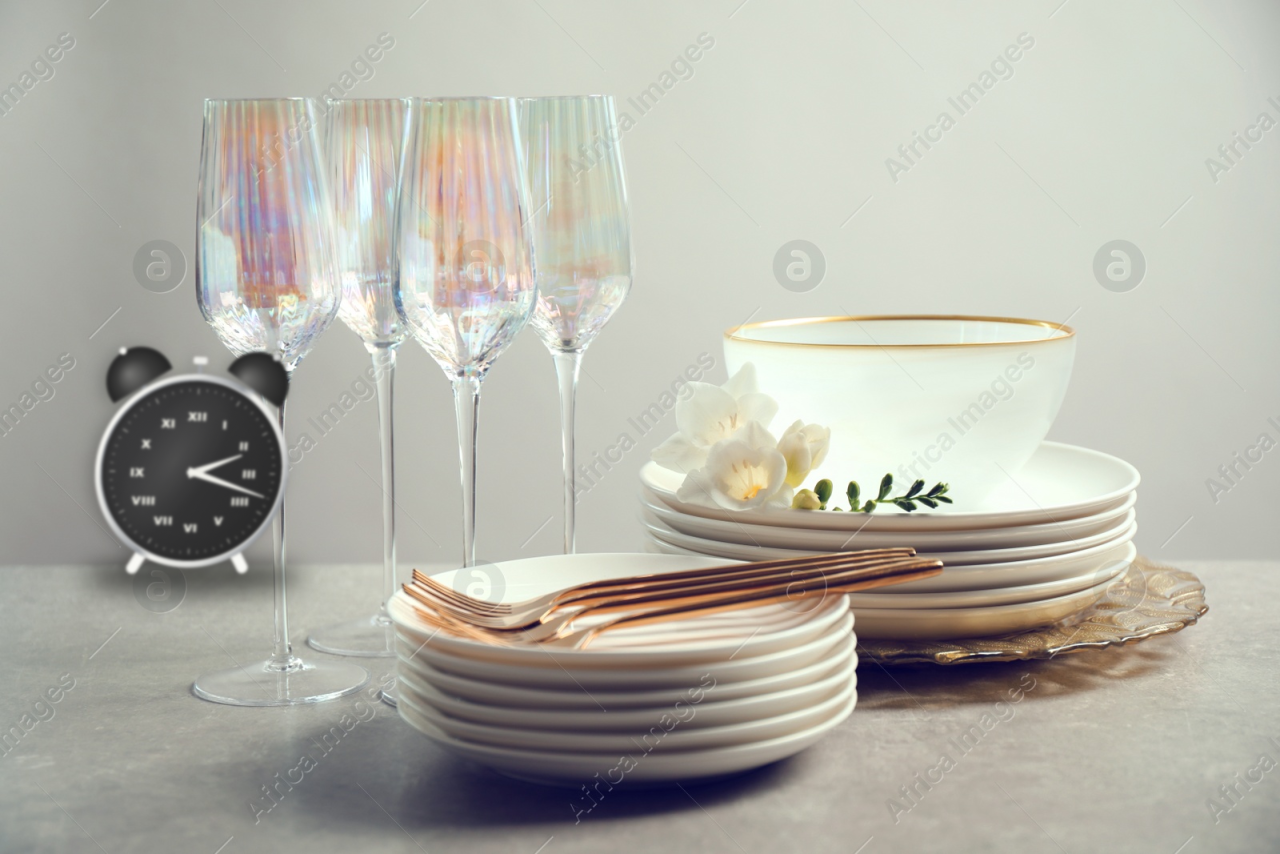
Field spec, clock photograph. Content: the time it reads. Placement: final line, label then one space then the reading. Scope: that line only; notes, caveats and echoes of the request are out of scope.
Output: 2:18
